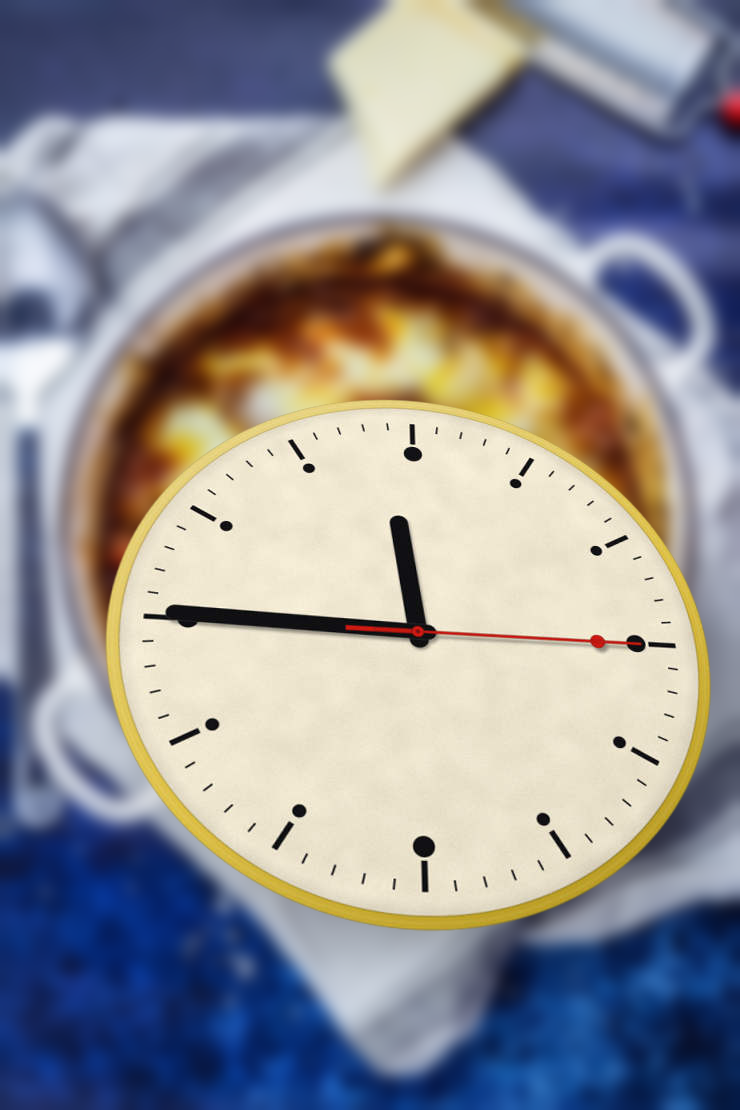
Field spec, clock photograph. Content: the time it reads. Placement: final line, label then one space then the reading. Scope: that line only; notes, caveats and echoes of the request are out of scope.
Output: 11:45:15
